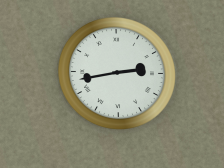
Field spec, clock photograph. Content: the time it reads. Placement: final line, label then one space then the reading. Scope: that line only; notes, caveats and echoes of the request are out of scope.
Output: 2:43
